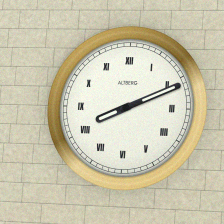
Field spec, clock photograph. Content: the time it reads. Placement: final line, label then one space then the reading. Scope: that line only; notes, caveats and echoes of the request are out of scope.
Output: 8:11
